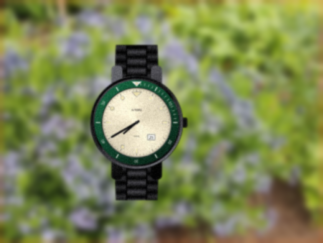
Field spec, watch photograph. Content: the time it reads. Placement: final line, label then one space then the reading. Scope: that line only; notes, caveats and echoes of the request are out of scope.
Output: 7:40
